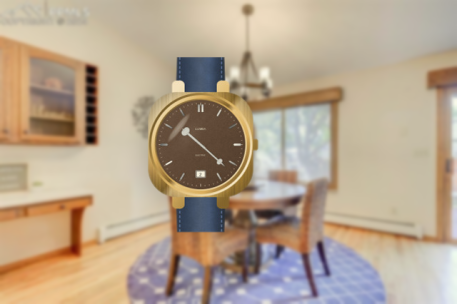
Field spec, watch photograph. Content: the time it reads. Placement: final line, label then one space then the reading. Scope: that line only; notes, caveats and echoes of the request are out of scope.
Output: 10:22
